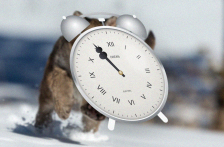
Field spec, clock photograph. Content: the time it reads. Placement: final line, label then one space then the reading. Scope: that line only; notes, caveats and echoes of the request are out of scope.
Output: 10:55
